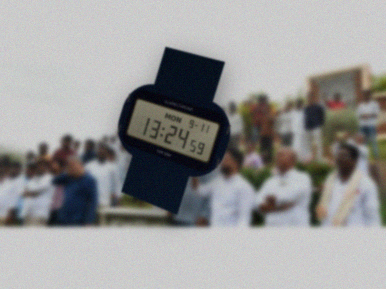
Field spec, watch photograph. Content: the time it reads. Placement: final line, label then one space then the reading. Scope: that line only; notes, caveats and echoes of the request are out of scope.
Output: 13:24:59
